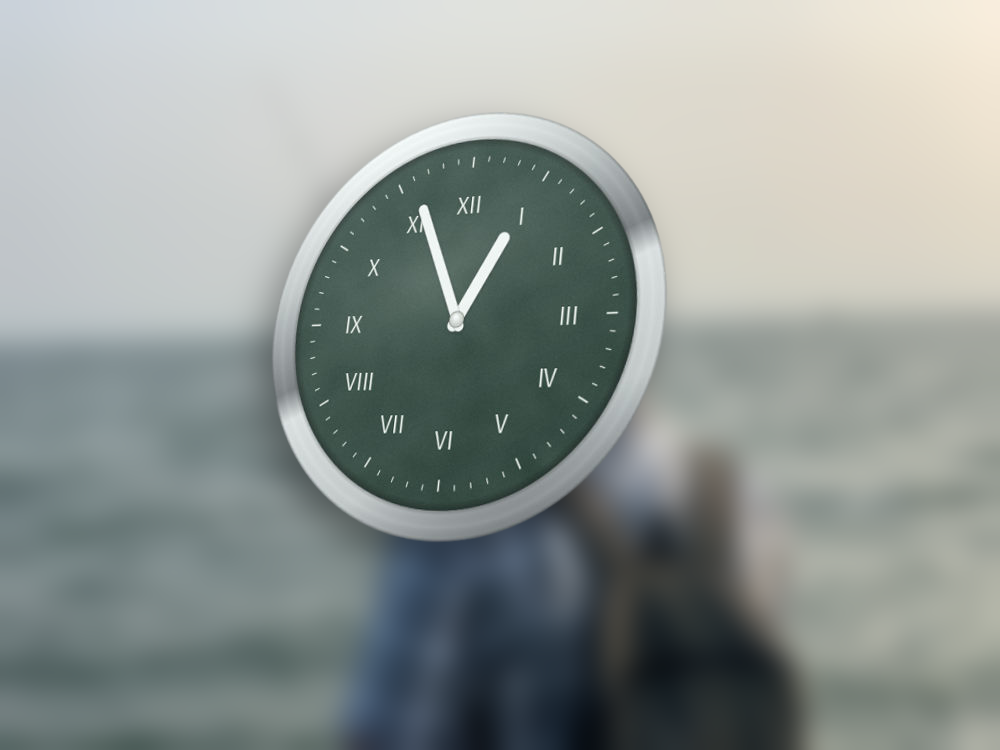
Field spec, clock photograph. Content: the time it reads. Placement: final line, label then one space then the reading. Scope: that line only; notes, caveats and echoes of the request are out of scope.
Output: 12:56
